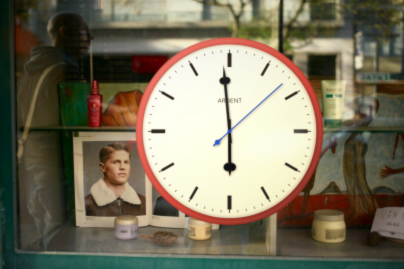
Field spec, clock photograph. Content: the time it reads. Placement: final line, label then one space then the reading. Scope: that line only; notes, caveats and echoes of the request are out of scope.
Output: 5:59:08
